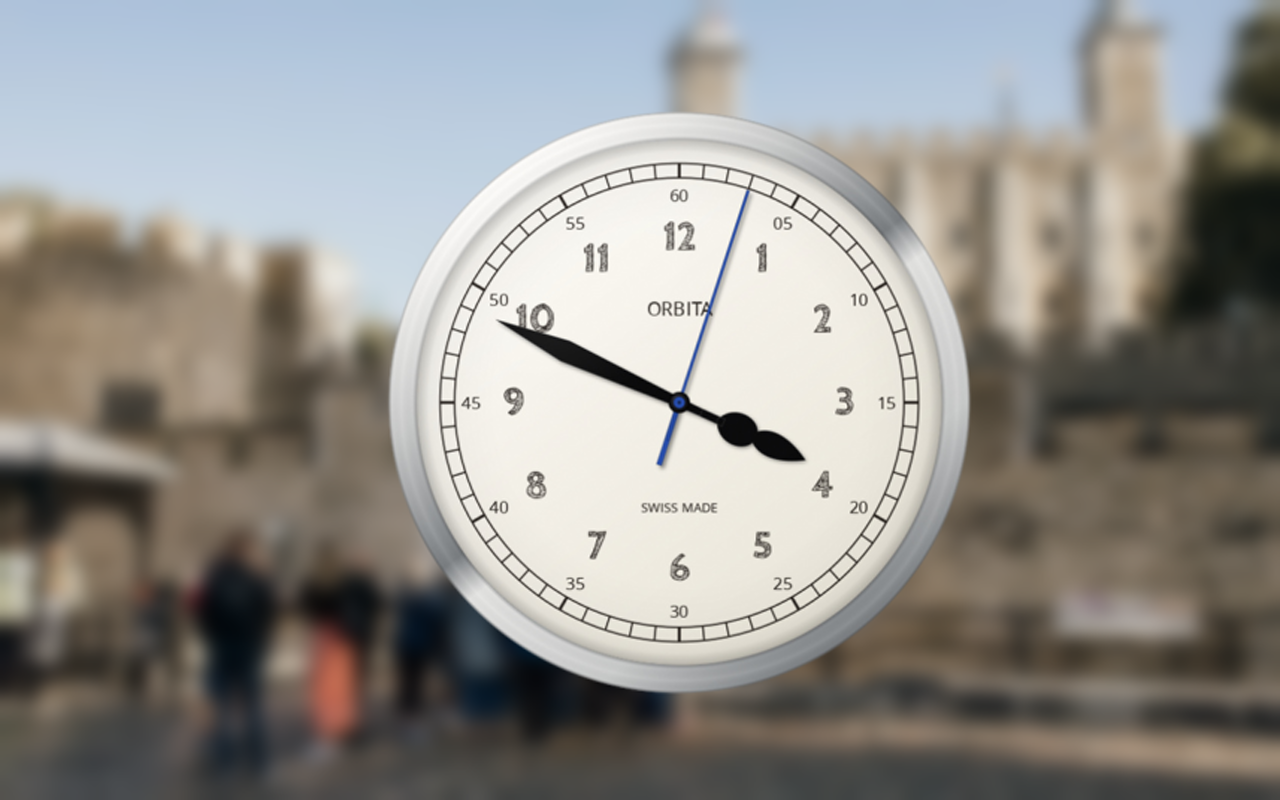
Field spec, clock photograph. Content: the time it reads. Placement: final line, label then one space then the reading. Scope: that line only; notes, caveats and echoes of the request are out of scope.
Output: 3:49:03
